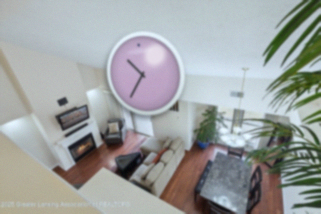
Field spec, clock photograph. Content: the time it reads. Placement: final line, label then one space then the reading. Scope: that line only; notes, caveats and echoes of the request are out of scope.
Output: 10:36
